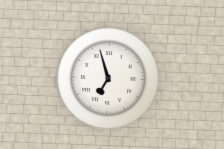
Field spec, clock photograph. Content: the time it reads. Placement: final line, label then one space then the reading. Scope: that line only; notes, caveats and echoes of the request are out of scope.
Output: 6:57
